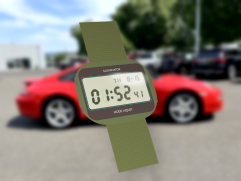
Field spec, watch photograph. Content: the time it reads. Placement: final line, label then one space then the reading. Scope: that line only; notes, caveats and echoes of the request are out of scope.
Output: 1:52:41
